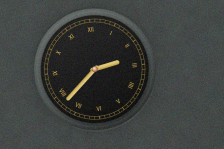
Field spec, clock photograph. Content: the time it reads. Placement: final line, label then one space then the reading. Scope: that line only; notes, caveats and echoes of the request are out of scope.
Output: 2:38
